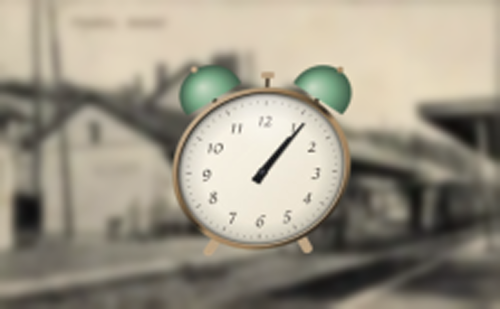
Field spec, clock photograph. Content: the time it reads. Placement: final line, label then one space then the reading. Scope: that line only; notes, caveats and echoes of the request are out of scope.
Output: 1:06
